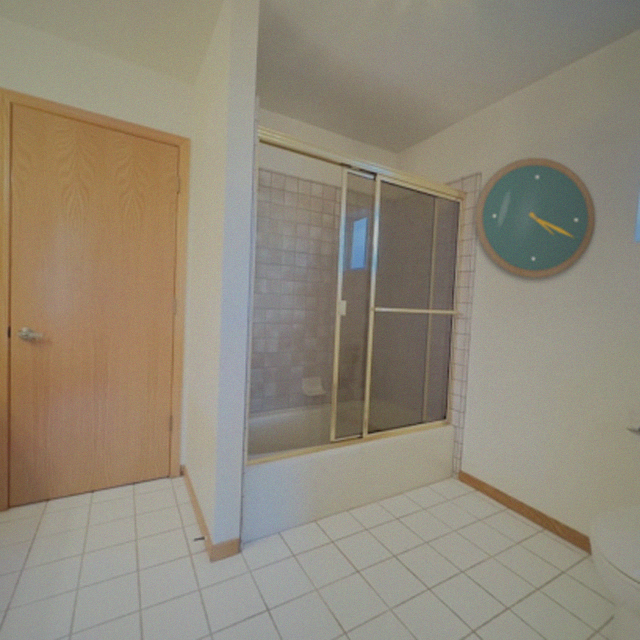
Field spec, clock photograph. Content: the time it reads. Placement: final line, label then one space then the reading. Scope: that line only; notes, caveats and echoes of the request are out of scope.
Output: 4:19
